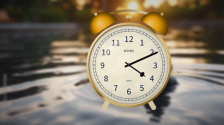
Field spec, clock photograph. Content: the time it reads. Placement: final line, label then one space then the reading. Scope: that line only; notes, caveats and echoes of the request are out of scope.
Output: 4:11
